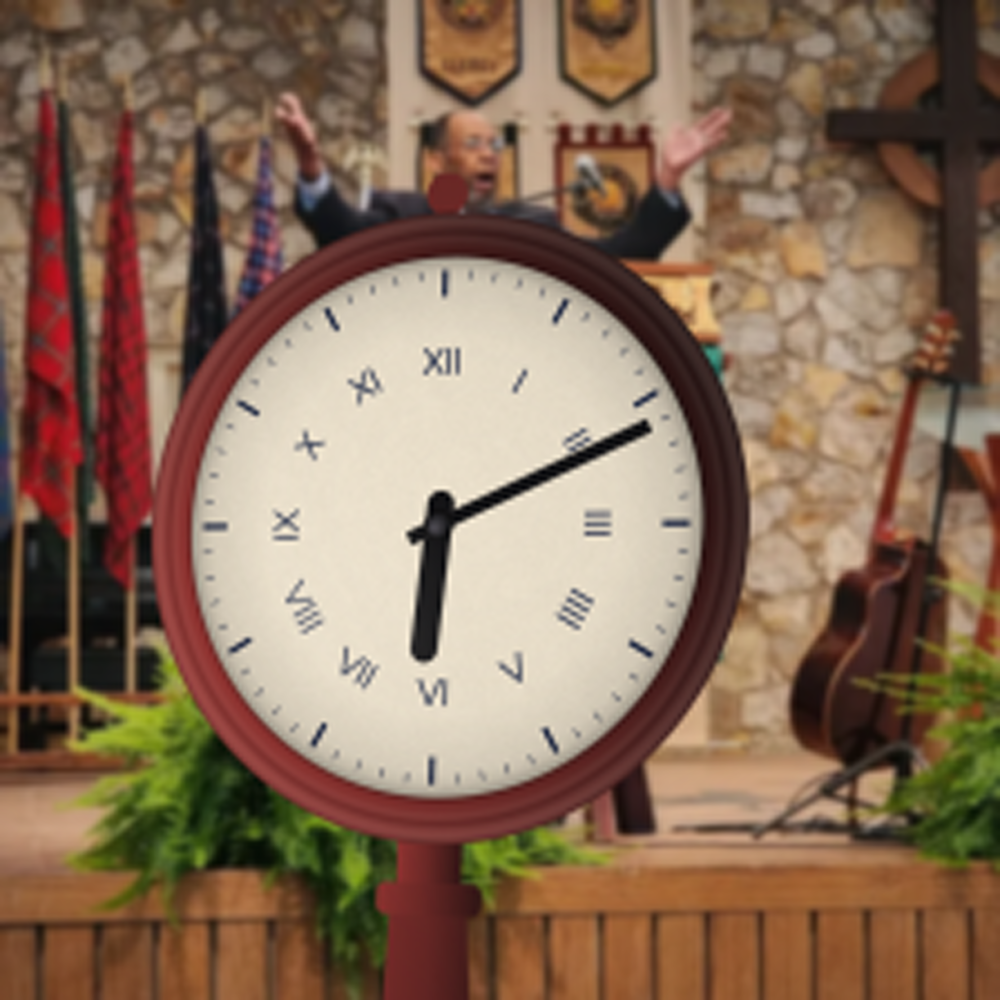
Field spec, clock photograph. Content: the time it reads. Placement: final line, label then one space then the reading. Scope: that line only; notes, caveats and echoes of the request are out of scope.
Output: 6:11
